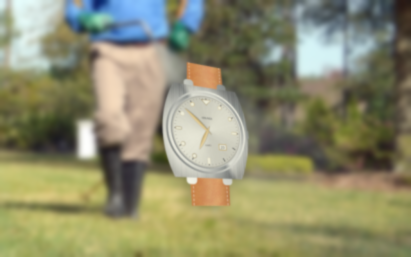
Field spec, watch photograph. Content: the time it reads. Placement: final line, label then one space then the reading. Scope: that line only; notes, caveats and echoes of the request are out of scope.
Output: 6:52
